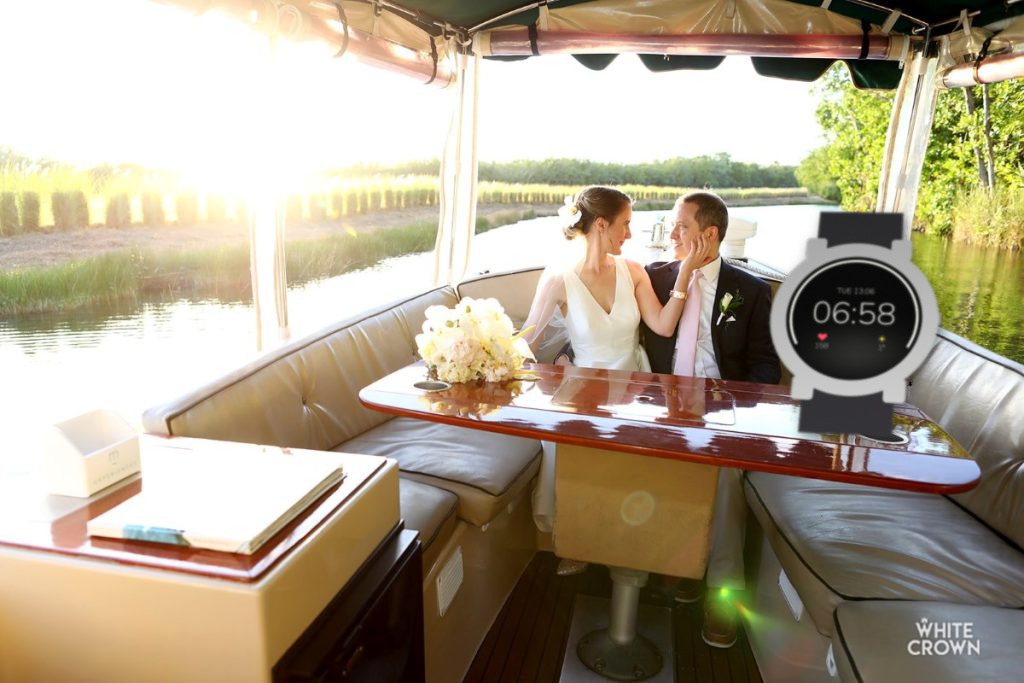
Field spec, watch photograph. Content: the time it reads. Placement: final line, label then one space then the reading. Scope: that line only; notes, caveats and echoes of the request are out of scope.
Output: 6:58
